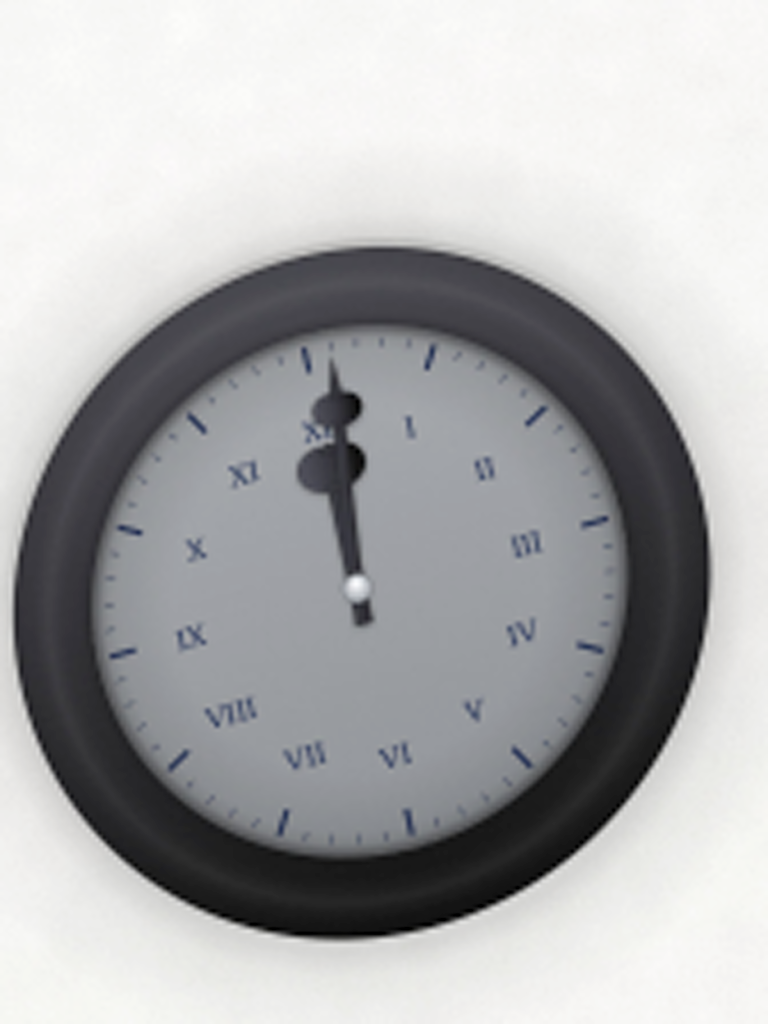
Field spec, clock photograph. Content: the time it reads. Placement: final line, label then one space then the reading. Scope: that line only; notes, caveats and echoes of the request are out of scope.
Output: 12:01
